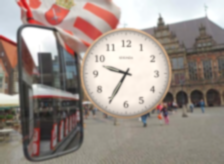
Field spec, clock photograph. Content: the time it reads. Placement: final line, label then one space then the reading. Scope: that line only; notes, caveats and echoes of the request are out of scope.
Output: 9:35
